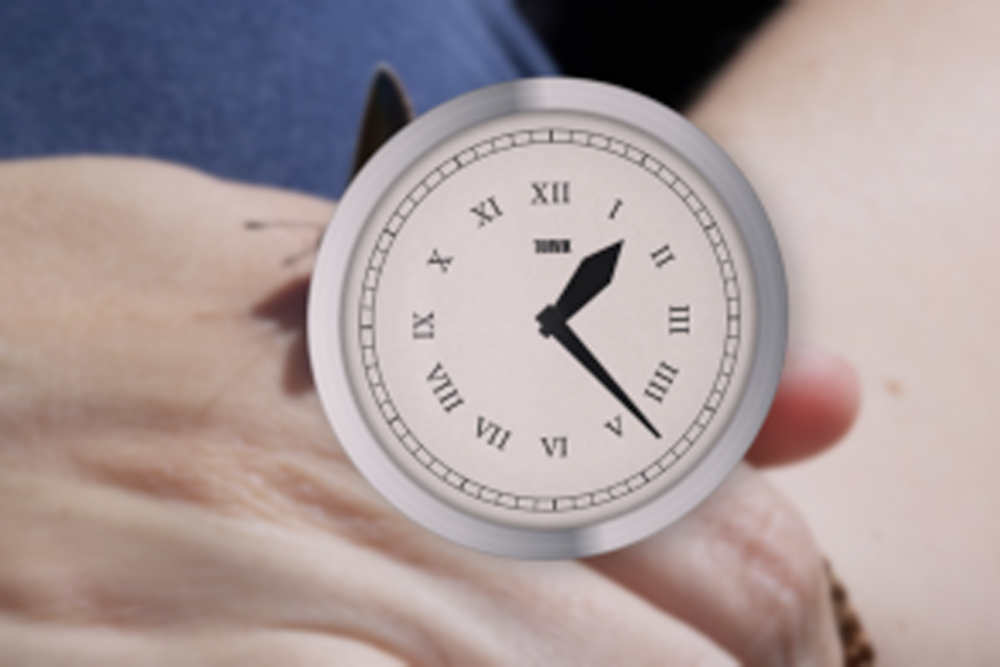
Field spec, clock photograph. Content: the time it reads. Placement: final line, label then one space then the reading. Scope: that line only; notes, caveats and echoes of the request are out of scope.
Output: 1:23
